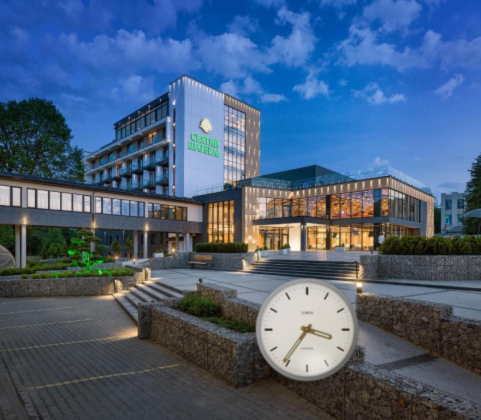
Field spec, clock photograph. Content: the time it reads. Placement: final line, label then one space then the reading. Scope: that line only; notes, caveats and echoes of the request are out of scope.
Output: 3:36
